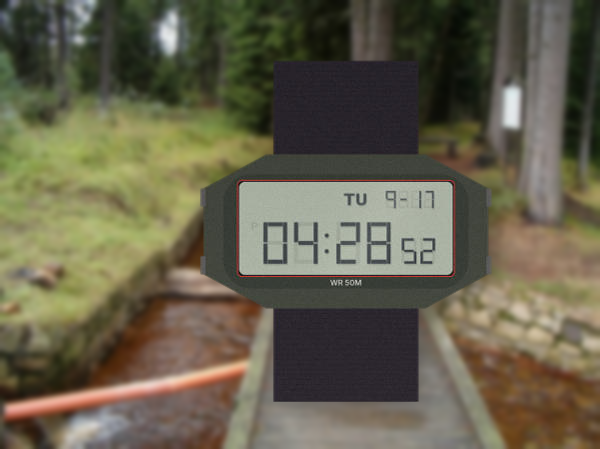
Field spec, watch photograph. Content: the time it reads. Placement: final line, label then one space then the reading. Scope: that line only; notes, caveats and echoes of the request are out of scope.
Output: 4:28:52
